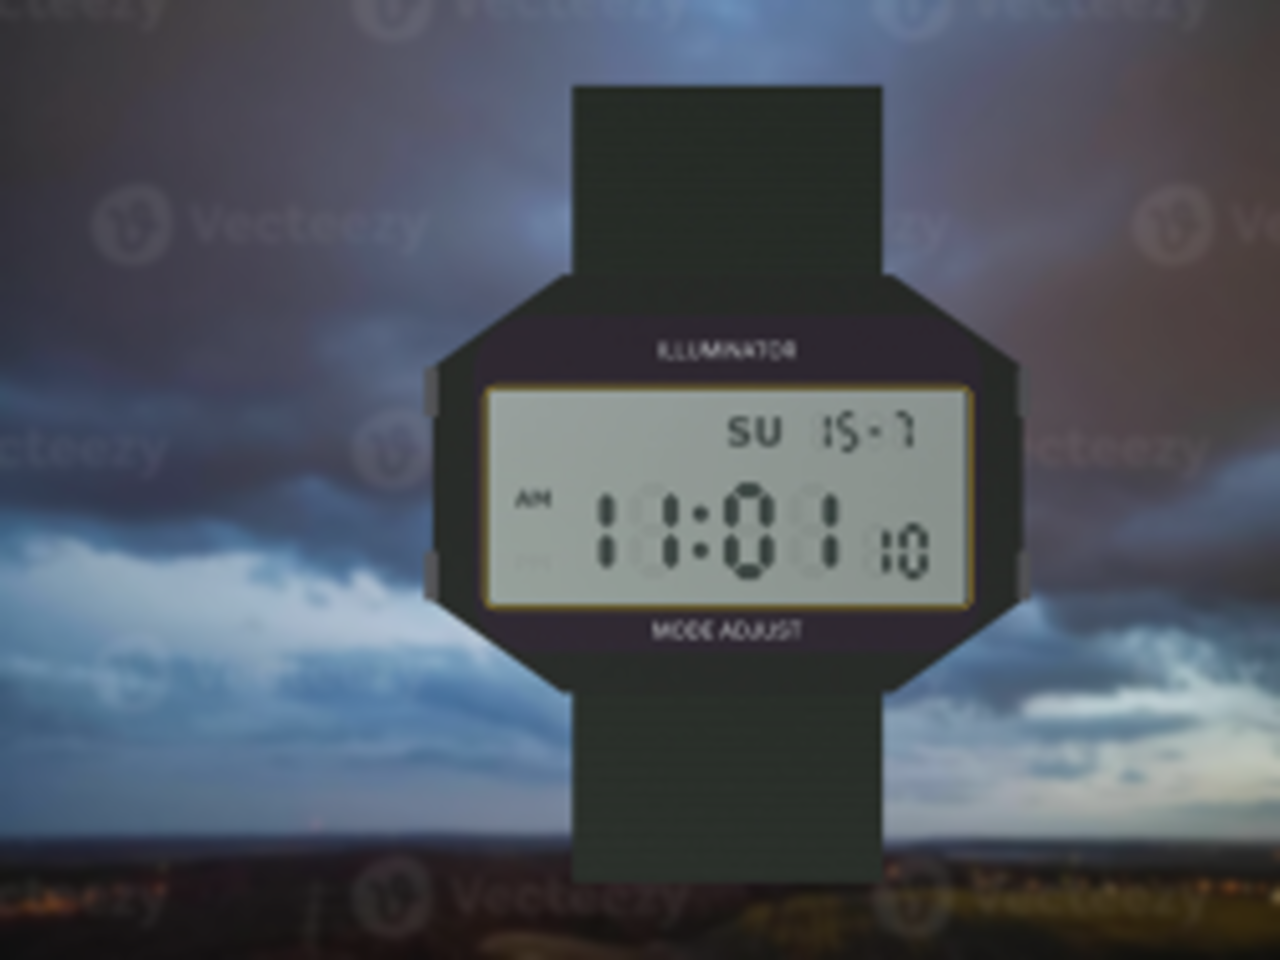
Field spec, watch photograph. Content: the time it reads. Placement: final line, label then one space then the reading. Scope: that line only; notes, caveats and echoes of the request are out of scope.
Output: 11:01:10
